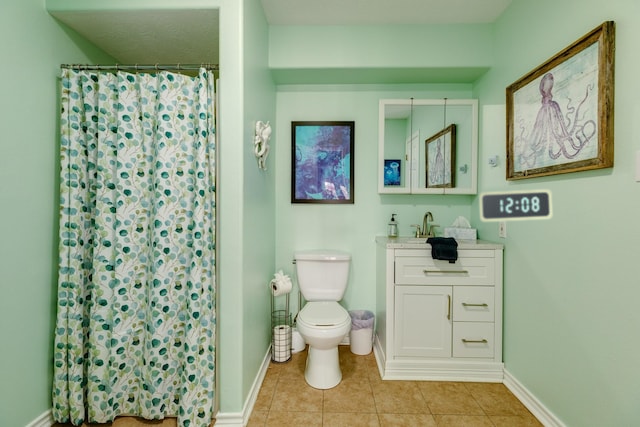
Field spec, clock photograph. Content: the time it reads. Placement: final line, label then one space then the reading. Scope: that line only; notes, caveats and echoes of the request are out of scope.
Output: 12:08
